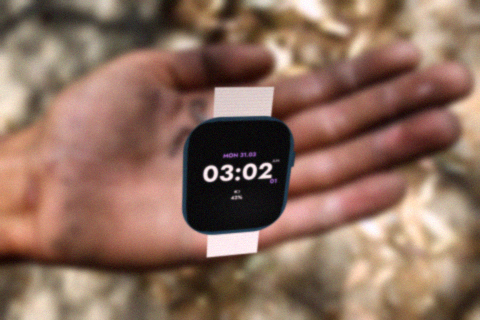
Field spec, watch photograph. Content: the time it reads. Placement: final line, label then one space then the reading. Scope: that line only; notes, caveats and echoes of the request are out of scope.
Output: 3:02
